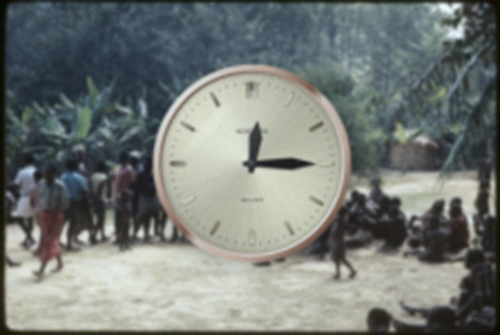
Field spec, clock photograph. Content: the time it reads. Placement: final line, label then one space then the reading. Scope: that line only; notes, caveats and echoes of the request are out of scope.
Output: 12:15
